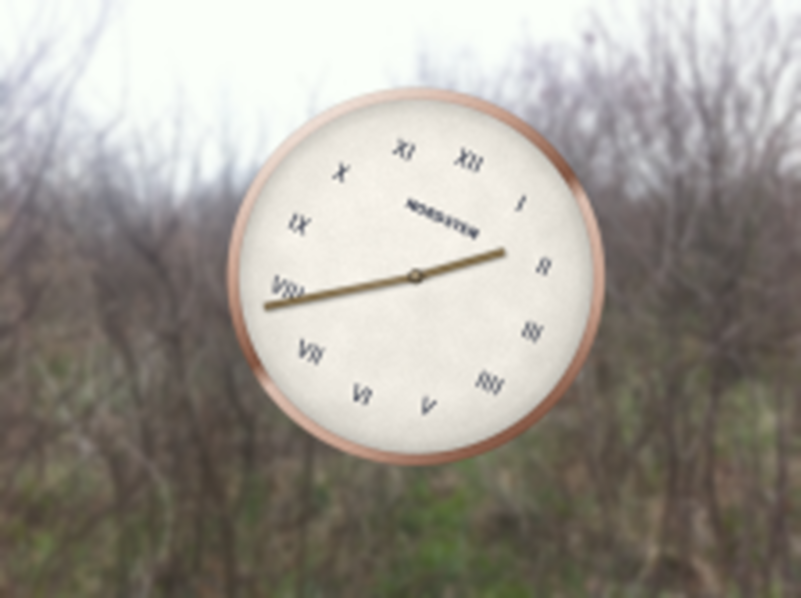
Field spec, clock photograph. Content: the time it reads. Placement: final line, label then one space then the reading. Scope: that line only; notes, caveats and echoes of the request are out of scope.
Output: 1:39
